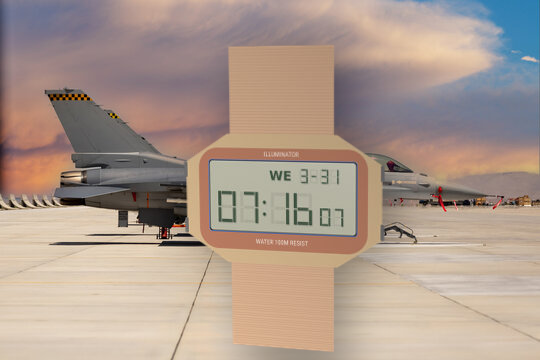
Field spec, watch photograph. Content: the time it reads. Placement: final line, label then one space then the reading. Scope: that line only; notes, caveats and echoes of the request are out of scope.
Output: 7:16:07
